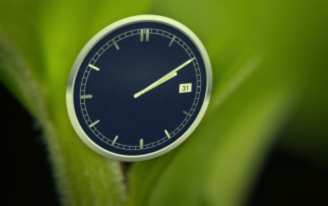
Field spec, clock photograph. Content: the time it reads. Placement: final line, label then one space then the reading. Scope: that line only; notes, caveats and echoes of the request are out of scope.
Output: 2:10
